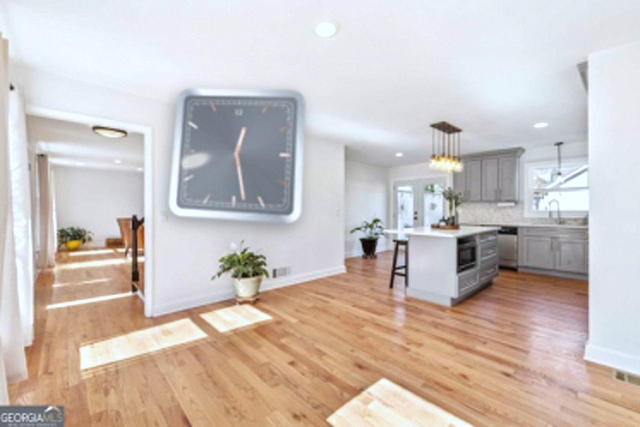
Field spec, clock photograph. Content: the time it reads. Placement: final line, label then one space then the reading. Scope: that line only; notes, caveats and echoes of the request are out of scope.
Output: 12:28
